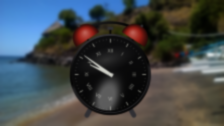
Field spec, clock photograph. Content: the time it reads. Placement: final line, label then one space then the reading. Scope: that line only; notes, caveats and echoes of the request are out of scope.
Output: 9:51
